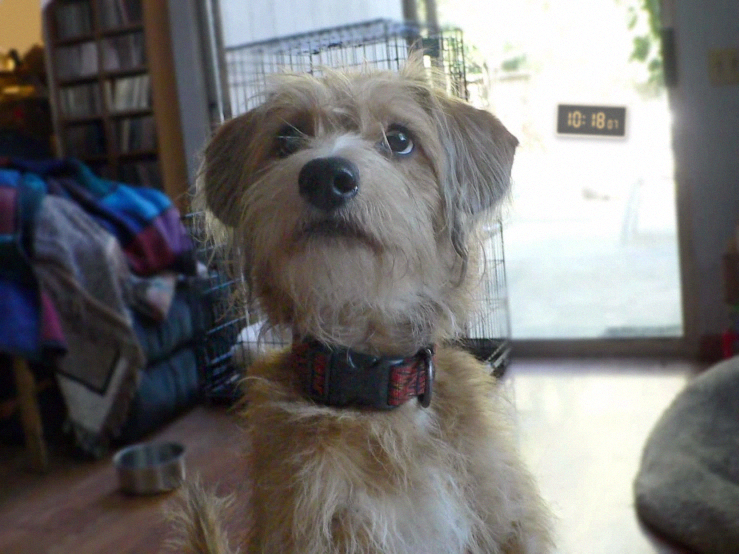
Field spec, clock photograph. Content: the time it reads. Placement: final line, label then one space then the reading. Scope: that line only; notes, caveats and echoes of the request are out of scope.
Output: 10:18
